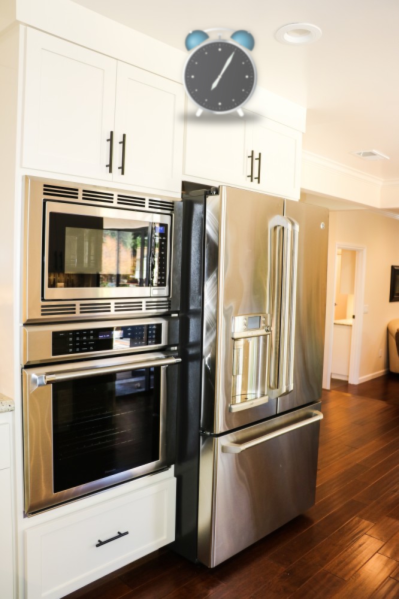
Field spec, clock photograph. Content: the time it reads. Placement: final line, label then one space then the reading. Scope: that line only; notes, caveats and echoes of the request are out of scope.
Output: 7:05
